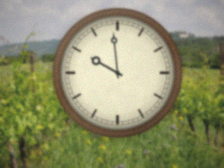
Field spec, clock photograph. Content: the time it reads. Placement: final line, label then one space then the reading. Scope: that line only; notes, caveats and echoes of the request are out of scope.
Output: 9:59
